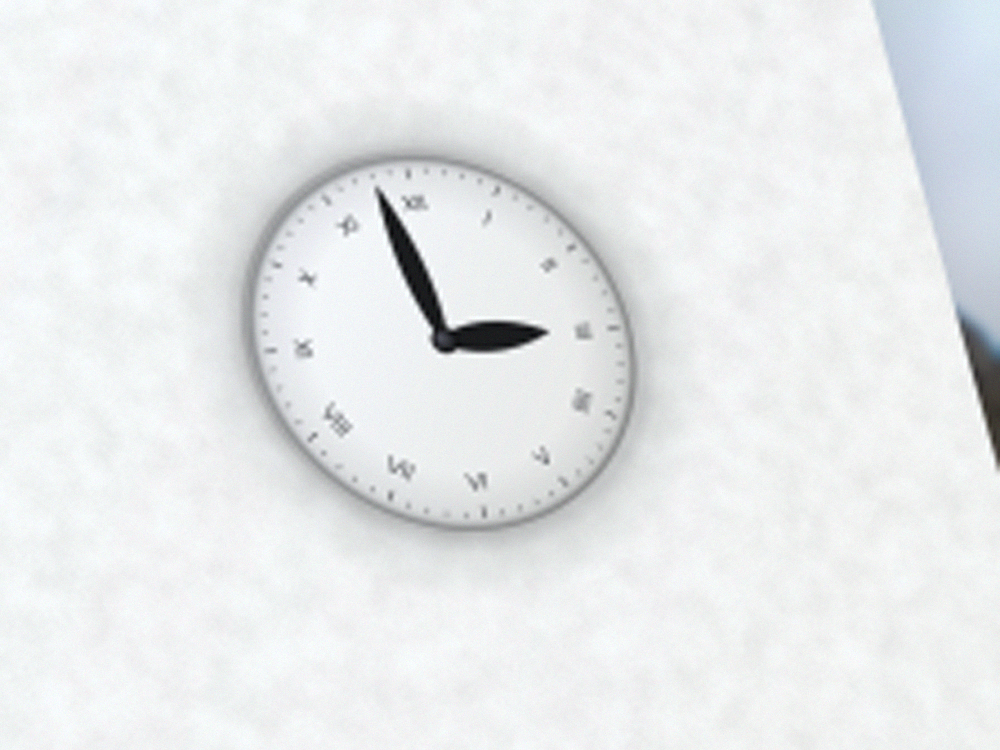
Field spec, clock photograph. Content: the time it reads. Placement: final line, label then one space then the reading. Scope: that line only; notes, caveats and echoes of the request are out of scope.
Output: 2:58
